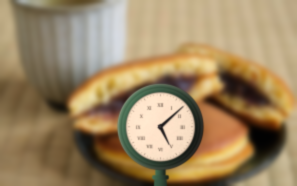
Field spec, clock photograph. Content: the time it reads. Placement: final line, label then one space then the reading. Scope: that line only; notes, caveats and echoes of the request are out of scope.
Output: 5:08
